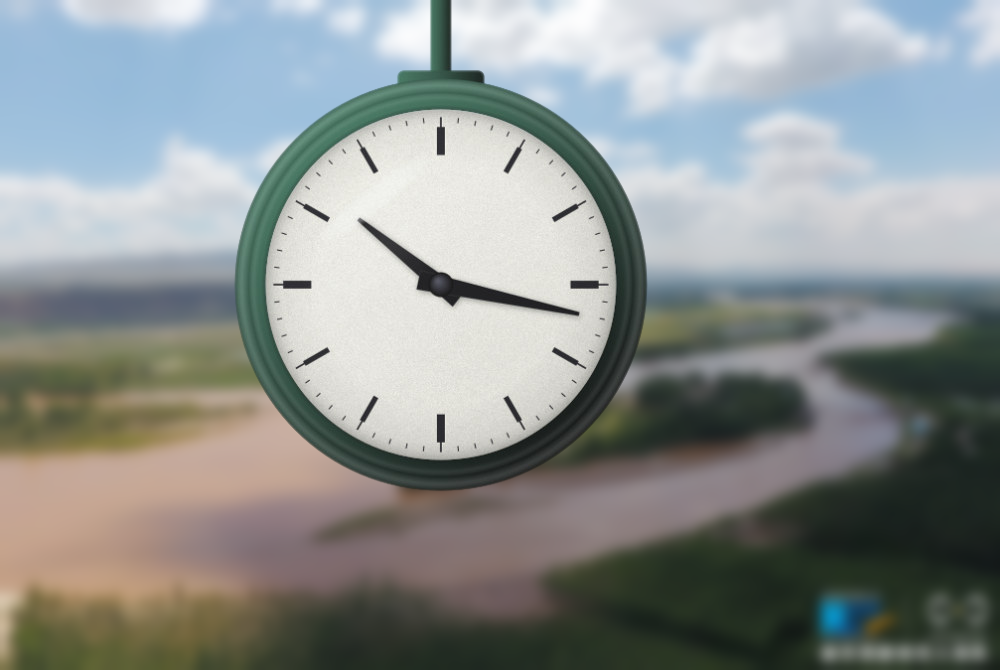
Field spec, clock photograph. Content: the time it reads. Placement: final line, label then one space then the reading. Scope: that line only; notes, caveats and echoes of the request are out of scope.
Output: 10:17
